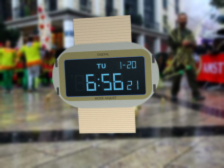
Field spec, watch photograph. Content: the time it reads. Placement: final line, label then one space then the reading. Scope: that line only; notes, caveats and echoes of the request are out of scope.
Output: 6:56:21
